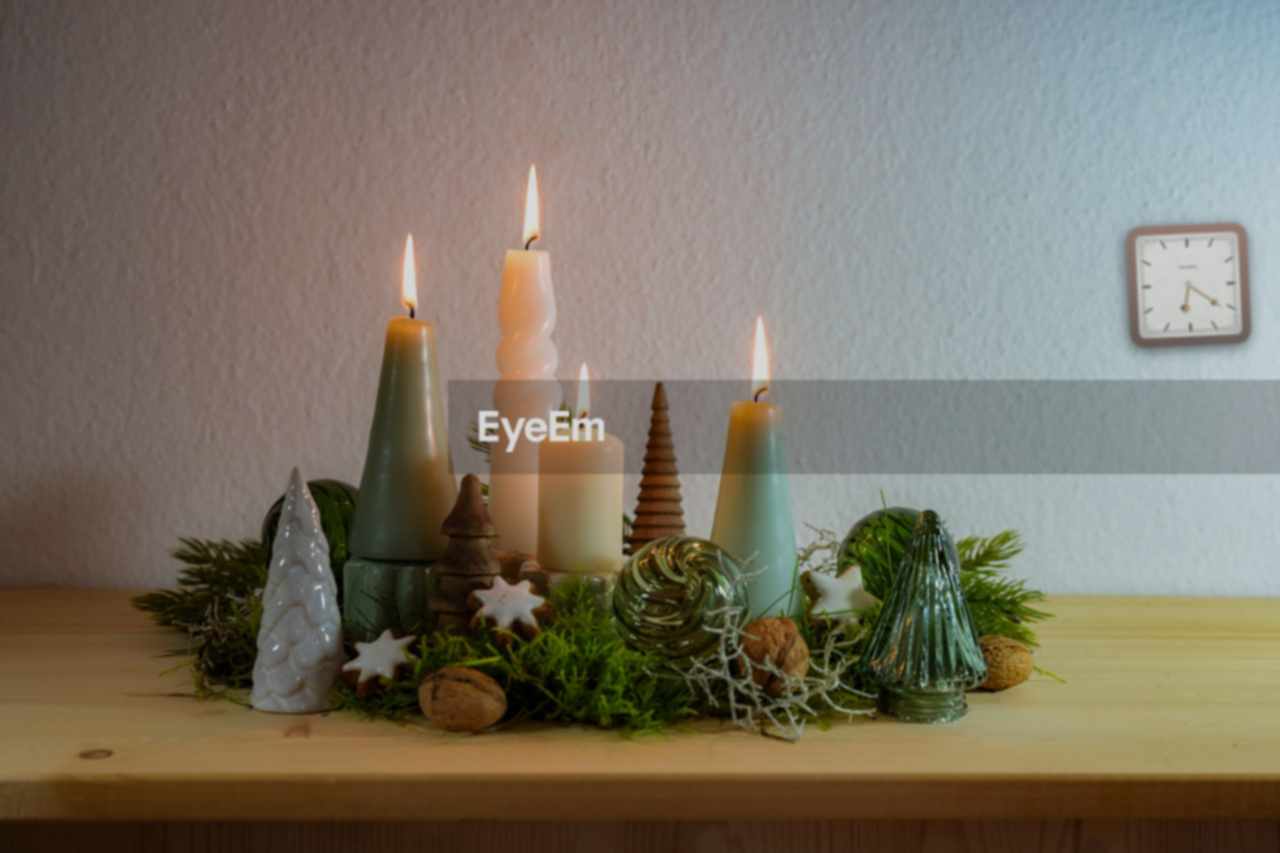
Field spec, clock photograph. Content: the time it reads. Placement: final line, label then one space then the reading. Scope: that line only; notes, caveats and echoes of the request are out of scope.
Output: 6:21
